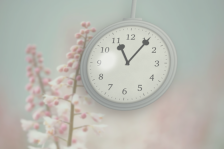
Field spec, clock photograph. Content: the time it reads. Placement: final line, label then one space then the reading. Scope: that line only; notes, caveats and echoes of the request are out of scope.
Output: 11:06
